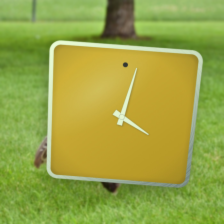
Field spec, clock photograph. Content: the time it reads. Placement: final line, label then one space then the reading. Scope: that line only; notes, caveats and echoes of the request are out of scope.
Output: 4:02
